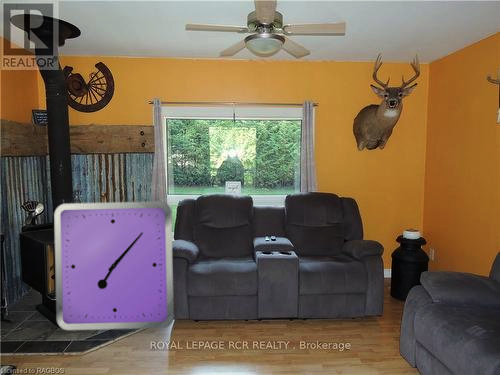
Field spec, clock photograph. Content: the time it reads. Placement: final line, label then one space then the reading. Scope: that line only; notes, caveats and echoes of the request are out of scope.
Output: 7:07
